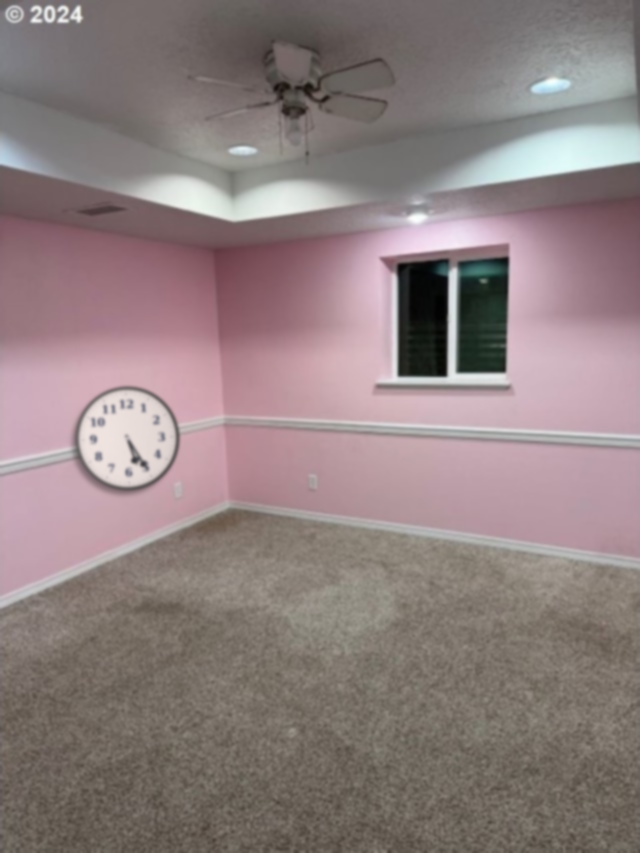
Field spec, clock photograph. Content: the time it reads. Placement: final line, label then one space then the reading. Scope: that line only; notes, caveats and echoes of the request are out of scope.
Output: 5:25
